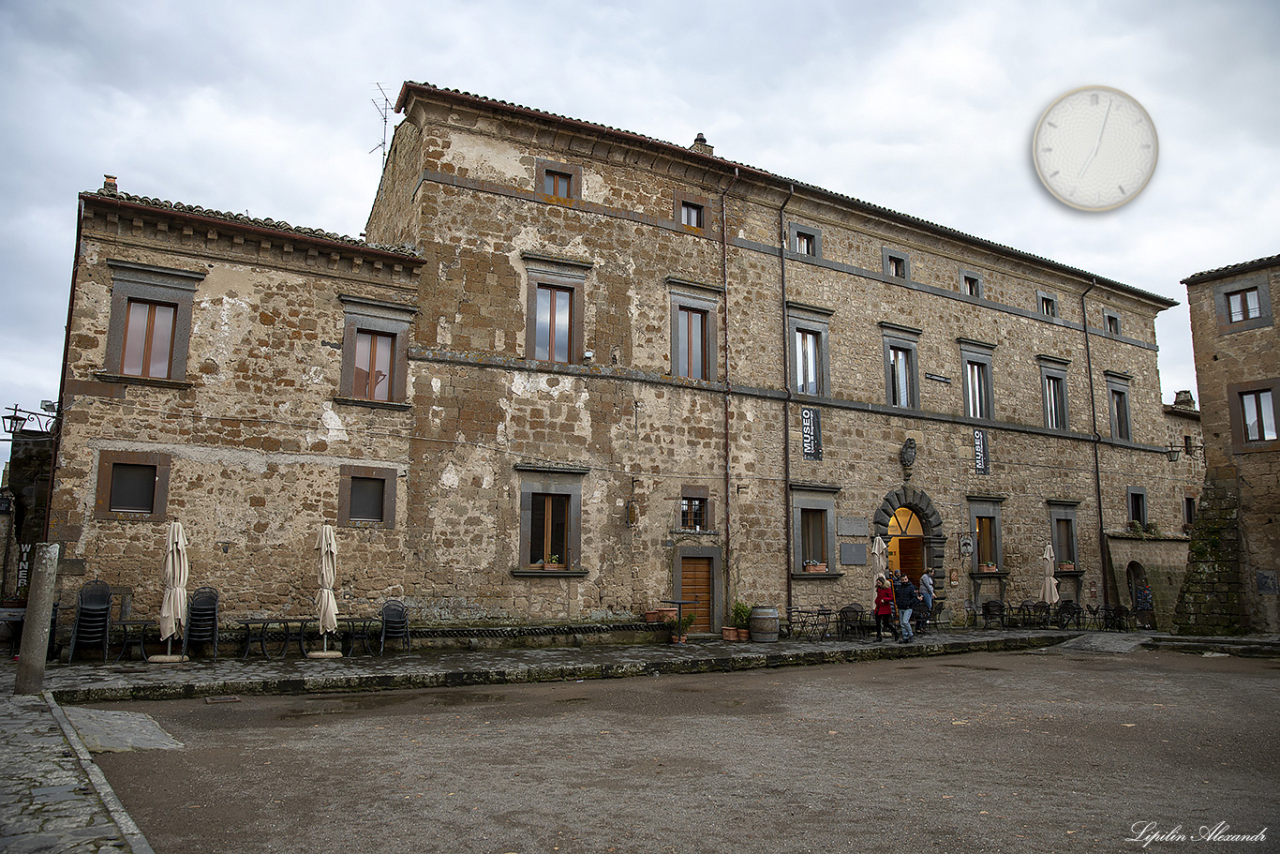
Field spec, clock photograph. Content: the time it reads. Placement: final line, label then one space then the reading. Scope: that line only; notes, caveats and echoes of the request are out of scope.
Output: 7:03
